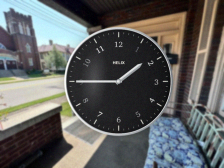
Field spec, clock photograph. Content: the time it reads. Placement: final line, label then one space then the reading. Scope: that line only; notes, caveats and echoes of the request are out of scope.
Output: 1:45
